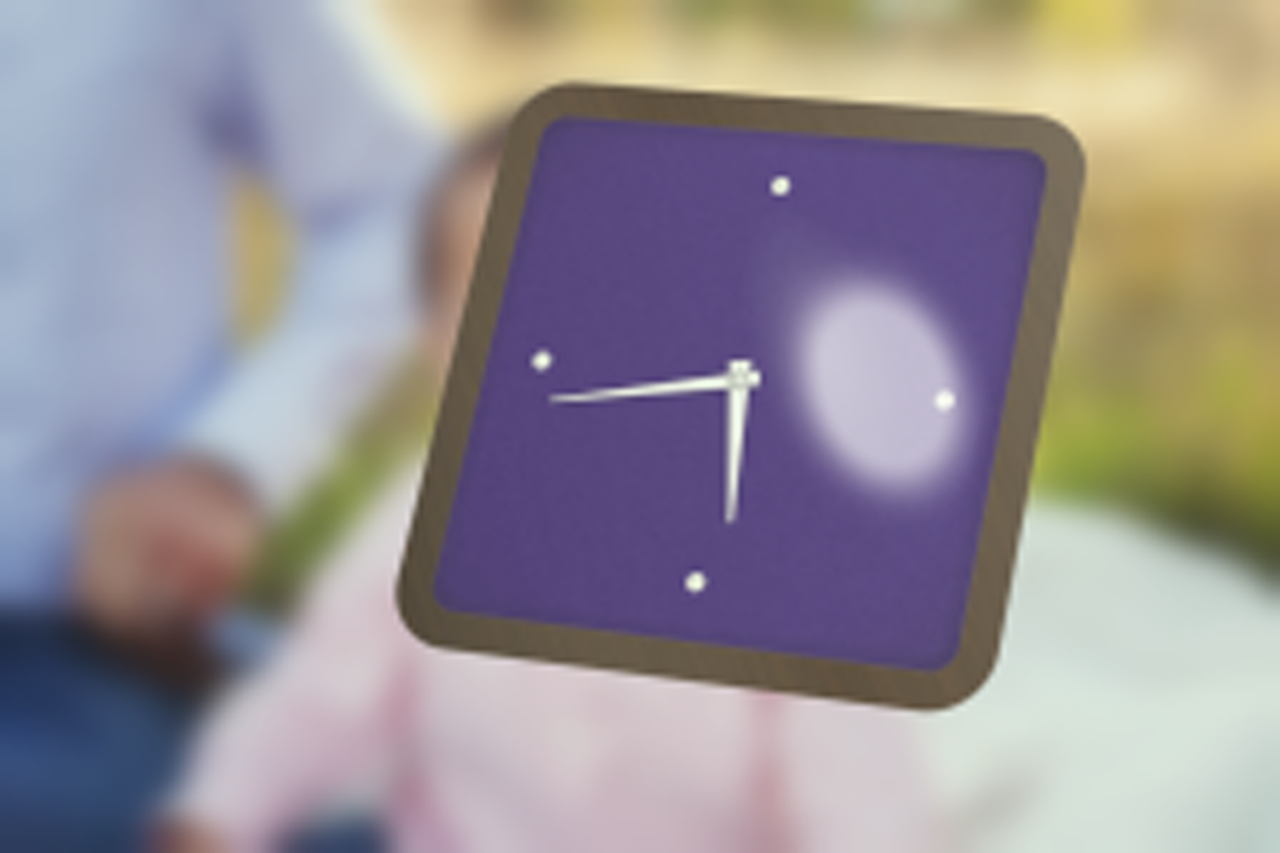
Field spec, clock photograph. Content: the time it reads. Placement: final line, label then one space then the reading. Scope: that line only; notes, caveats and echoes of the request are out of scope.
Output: 5:43
